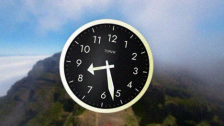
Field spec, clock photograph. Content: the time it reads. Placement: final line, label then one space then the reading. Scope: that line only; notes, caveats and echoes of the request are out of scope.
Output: 8:27
